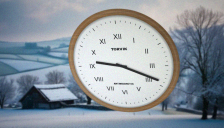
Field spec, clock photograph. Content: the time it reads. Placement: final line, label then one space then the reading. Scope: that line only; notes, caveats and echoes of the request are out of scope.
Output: 9:19
